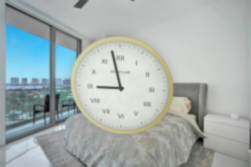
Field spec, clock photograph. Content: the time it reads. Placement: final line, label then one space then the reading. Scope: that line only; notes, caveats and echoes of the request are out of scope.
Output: 8:58
